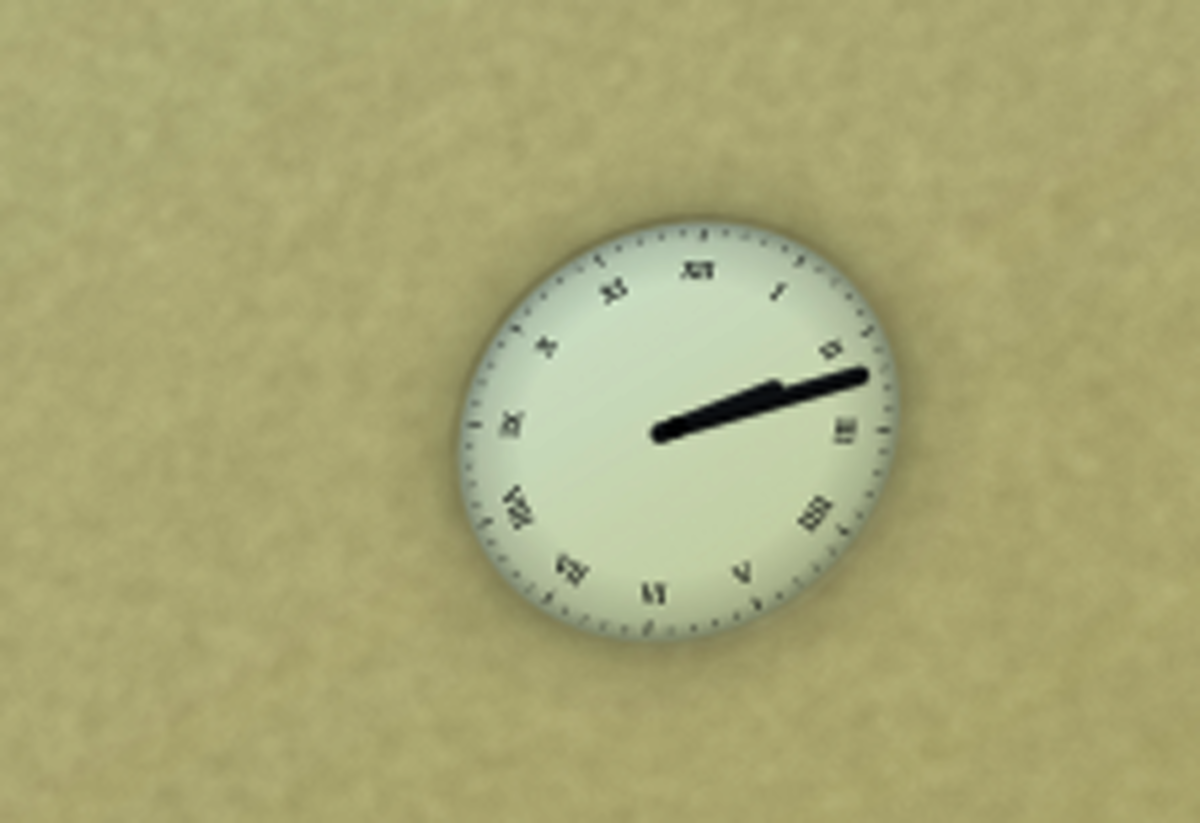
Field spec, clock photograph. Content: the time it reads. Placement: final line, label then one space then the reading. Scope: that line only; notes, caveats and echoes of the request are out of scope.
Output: 2:12
